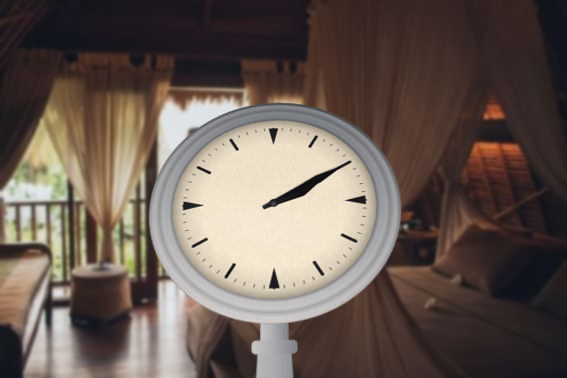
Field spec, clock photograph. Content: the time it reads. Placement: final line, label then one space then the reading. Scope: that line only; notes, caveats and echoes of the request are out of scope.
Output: 2:10
